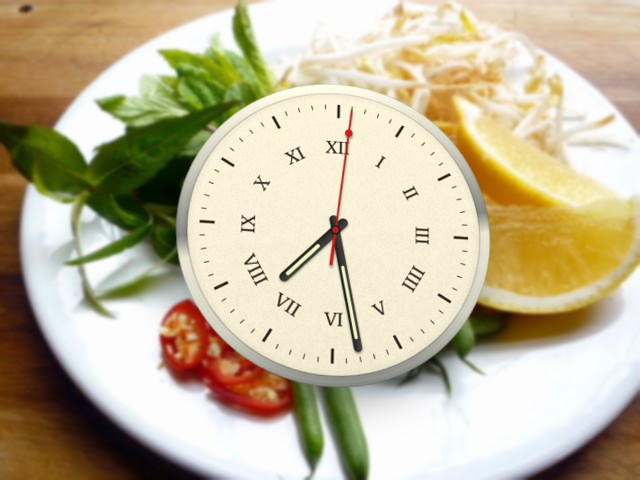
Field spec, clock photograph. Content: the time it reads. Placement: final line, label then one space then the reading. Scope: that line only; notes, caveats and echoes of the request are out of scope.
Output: 7:28:01
